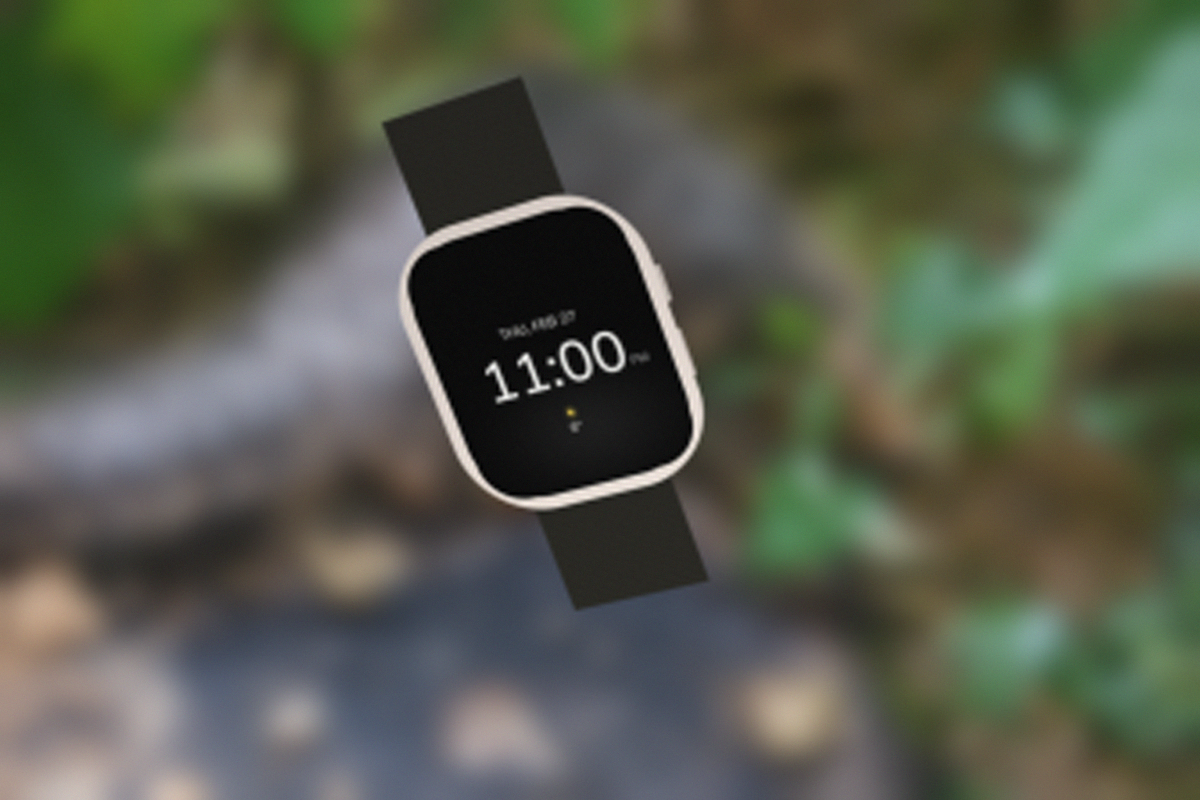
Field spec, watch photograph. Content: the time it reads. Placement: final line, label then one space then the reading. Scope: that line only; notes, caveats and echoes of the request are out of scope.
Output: 11:00
